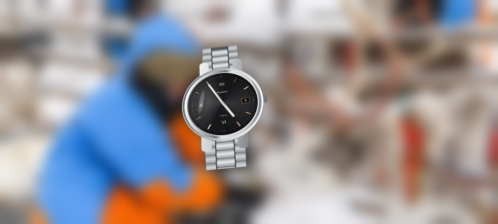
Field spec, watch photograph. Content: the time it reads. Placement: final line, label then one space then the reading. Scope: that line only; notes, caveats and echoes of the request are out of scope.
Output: 4:55
